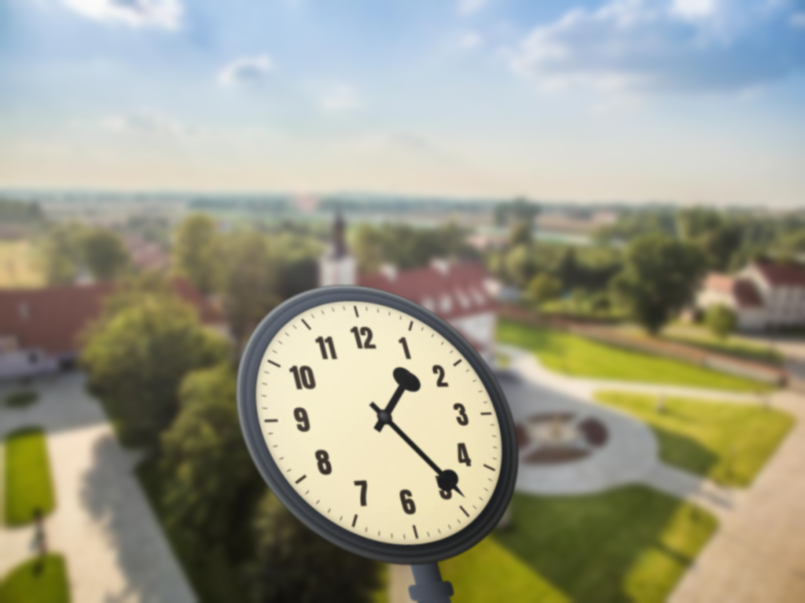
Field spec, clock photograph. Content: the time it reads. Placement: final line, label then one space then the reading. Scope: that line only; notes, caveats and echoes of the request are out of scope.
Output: 1:24
